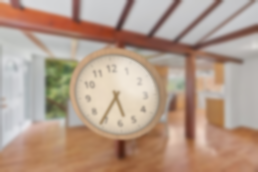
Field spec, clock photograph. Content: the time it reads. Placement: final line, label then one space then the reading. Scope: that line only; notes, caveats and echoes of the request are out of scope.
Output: 5:36
